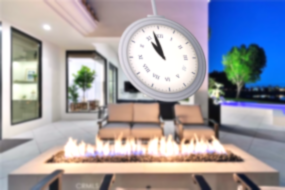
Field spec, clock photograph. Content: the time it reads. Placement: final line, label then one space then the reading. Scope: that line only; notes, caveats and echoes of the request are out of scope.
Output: 10:58
